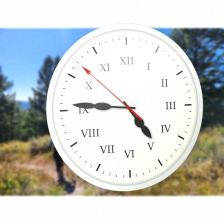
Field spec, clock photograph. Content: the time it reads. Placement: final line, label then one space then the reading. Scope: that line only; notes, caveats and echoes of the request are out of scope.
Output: 4:45:52
